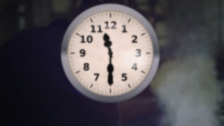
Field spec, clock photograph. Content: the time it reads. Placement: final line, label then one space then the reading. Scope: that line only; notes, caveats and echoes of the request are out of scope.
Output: 11:30
